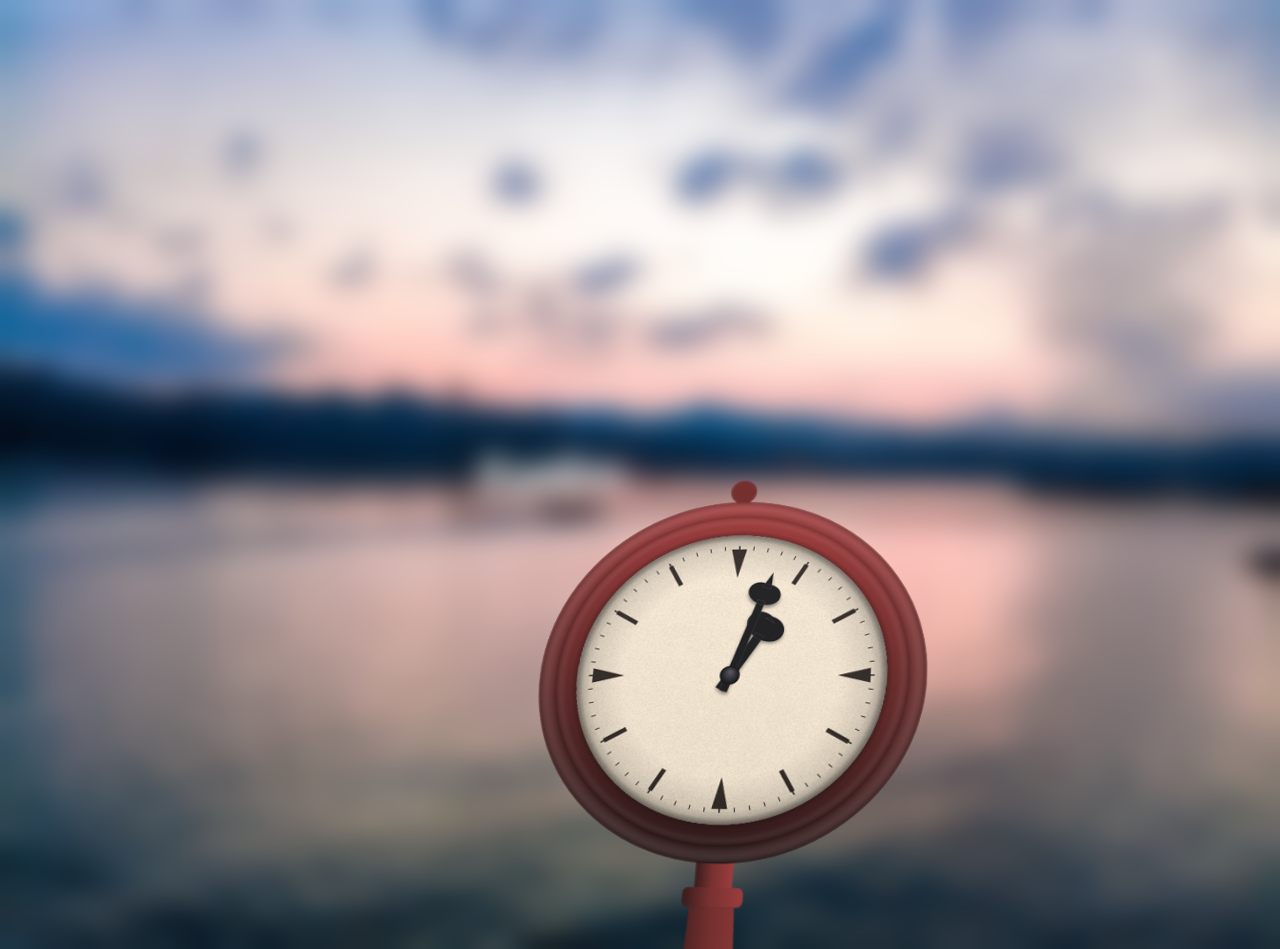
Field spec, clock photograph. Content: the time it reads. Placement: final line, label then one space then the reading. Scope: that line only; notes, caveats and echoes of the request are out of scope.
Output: 1:03
